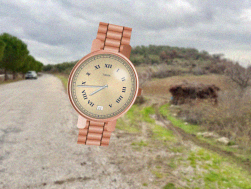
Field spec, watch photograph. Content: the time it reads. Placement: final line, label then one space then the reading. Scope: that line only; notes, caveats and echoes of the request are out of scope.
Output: 7:44
